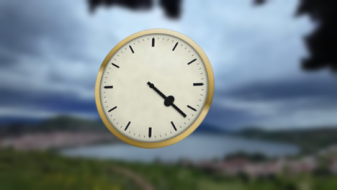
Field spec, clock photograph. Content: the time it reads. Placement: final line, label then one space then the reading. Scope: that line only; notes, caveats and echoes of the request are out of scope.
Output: 4:22
